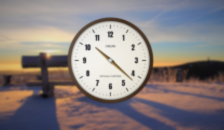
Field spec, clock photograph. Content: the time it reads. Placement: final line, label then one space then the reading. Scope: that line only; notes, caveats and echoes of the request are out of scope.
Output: 10:22
